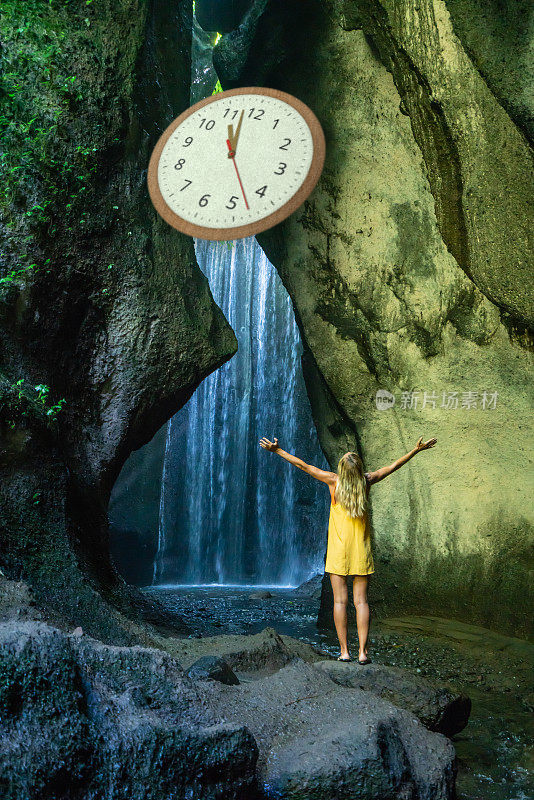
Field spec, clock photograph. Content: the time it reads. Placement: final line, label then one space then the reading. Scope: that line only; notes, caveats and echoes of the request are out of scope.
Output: 10:57:23
